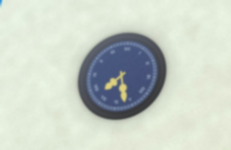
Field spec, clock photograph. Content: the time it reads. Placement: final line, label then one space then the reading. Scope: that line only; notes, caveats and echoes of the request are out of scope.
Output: 7:27
